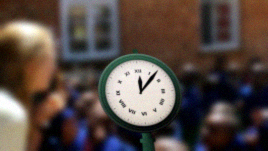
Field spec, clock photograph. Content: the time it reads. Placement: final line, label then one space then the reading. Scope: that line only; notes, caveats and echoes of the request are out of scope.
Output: 12:07
